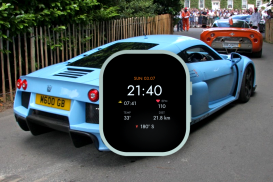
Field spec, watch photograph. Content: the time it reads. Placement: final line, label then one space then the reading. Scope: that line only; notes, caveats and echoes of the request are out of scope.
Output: 21:40
